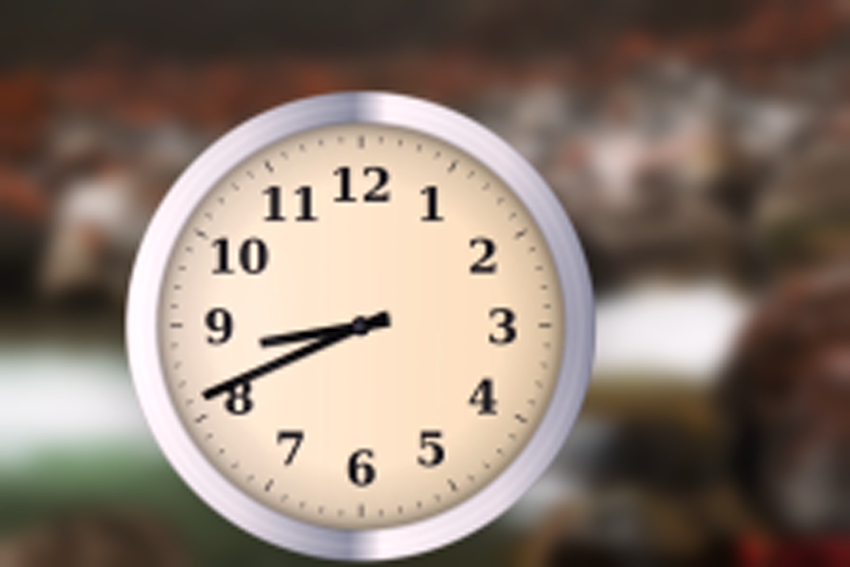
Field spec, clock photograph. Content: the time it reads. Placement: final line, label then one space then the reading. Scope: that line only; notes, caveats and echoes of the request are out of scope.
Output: 8:41
